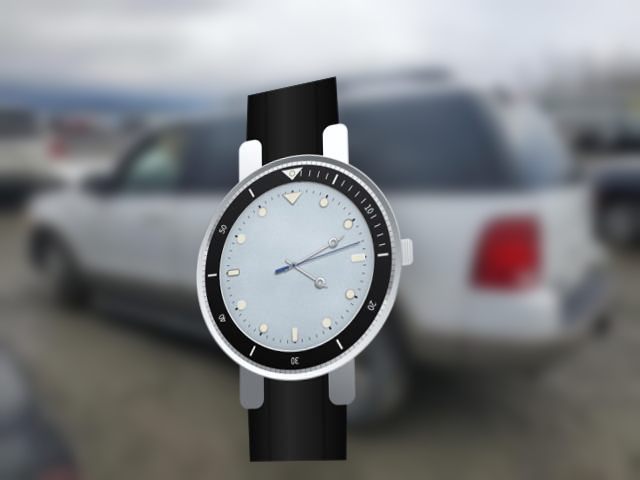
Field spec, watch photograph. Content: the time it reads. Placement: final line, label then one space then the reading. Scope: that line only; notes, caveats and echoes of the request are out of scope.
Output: 4:11:13
